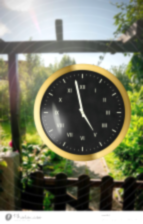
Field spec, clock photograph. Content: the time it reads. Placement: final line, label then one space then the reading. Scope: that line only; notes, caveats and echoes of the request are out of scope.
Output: 4:58
